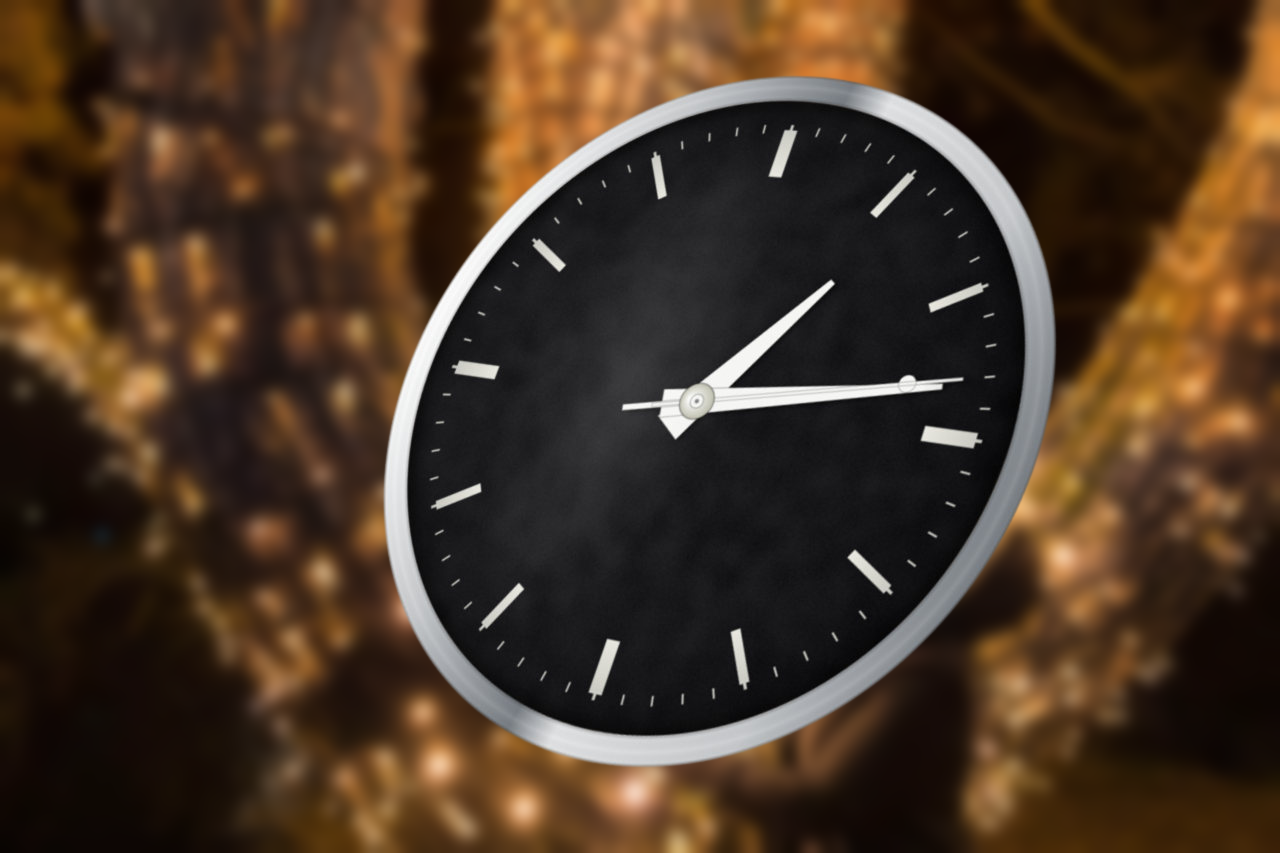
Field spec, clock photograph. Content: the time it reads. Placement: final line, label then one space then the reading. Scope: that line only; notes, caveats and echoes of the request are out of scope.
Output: 1:13:13
